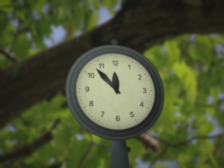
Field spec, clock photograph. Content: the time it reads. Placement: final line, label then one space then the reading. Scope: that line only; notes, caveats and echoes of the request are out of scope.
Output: 11:53
